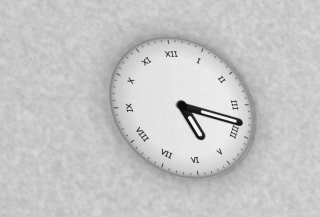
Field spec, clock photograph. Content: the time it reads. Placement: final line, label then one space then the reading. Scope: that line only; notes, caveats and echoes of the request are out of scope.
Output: 5:18
